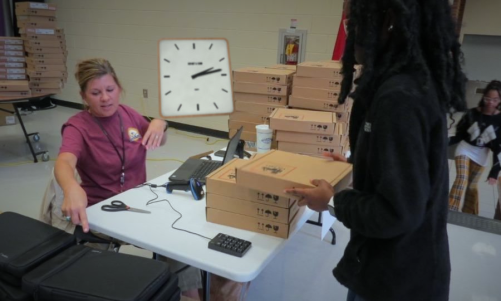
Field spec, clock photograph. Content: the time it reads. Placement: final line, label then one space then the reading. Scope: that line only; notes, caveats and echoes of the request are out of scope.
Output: 2:13
